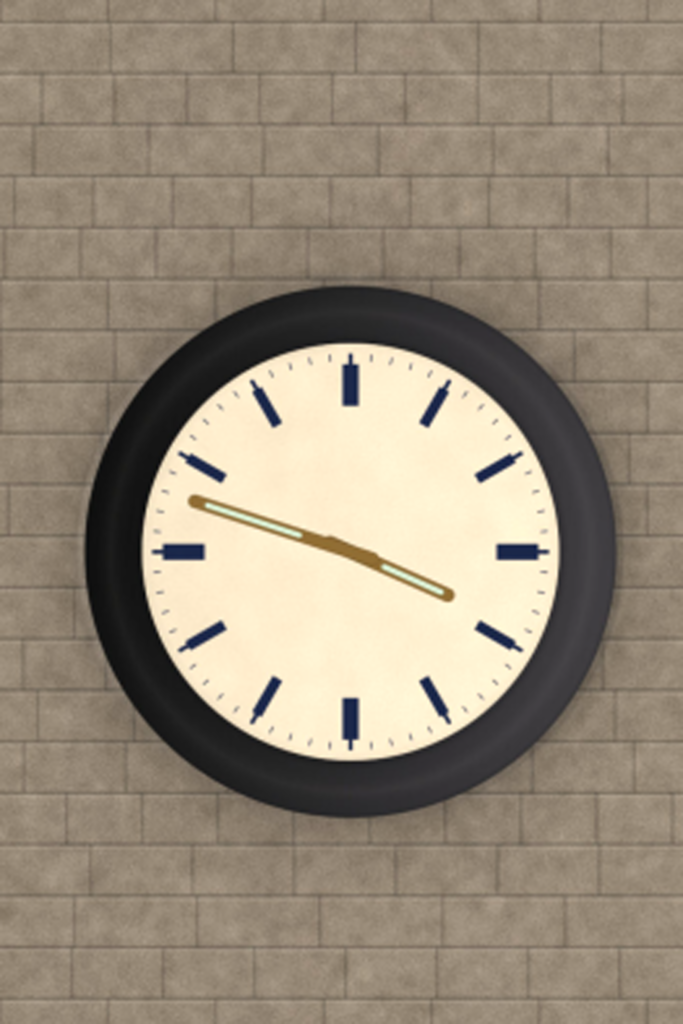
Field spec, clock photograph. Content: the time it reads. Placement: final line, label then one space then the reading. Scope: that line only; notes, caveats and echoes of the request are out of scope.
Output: 3:48
